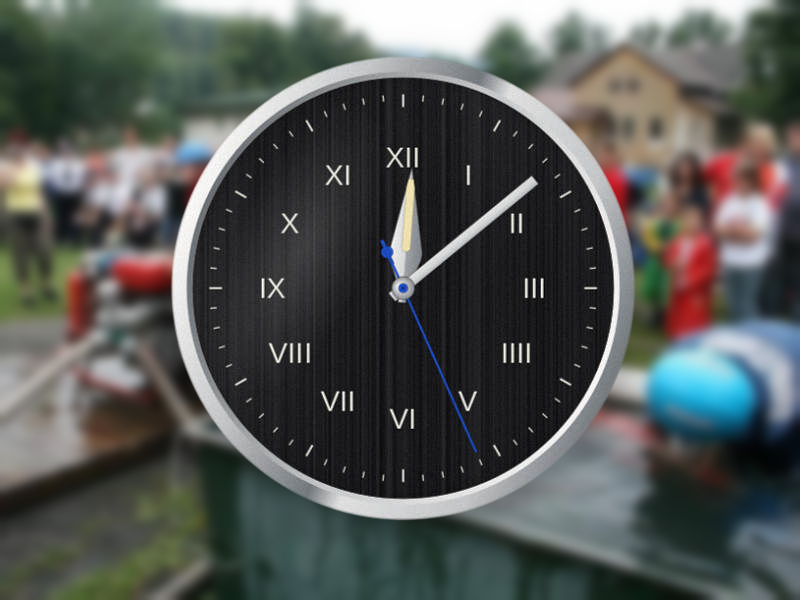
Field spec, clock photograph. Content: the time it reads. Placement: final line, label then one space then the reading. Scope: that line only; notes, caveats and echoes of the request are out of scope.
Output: 12:08:26
